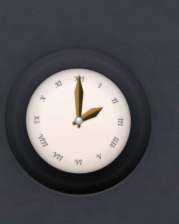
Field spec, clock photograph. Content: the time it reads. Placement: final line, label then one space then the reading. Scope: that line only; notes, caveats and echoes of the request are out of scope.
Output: 2:00
